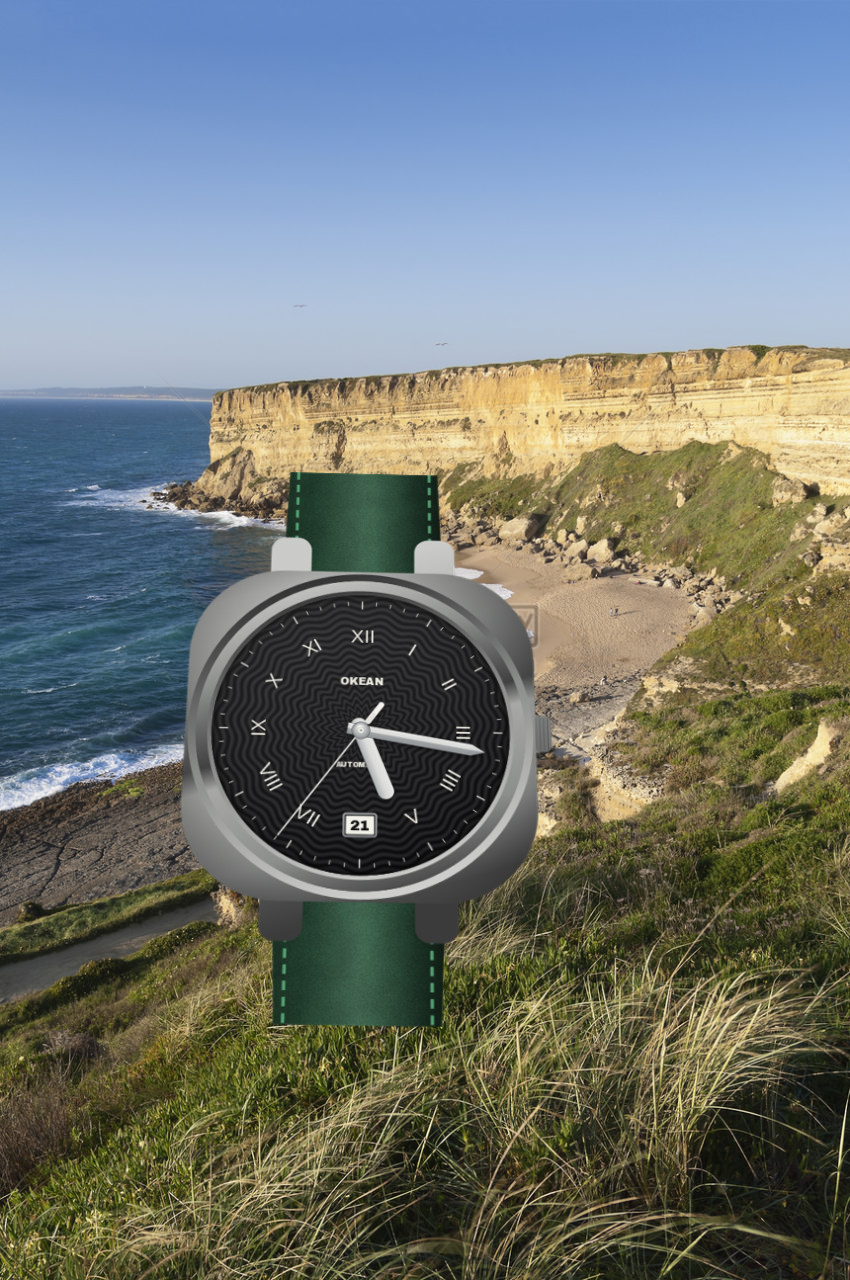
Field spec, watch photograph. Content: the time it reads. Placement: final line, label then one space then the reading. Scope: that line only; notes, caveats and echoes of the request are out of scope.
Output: 5:16:36
